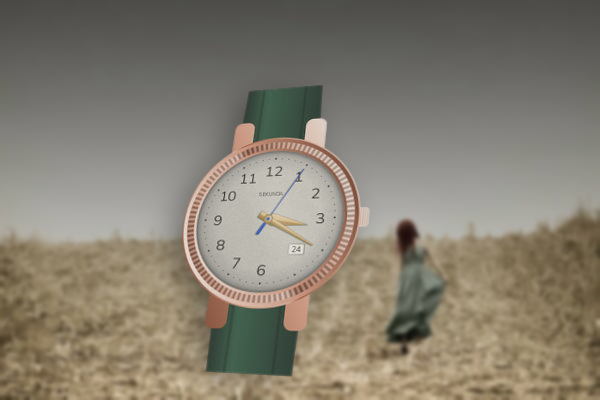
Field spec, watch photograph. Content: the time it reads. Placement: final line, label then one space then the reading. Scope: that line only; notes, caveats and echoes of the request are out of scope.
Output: 3:20:05
